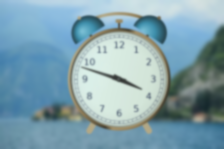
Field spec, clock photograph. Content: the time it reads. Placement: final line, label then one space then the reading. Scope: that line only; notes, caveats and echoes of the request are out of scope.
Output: 3:48
